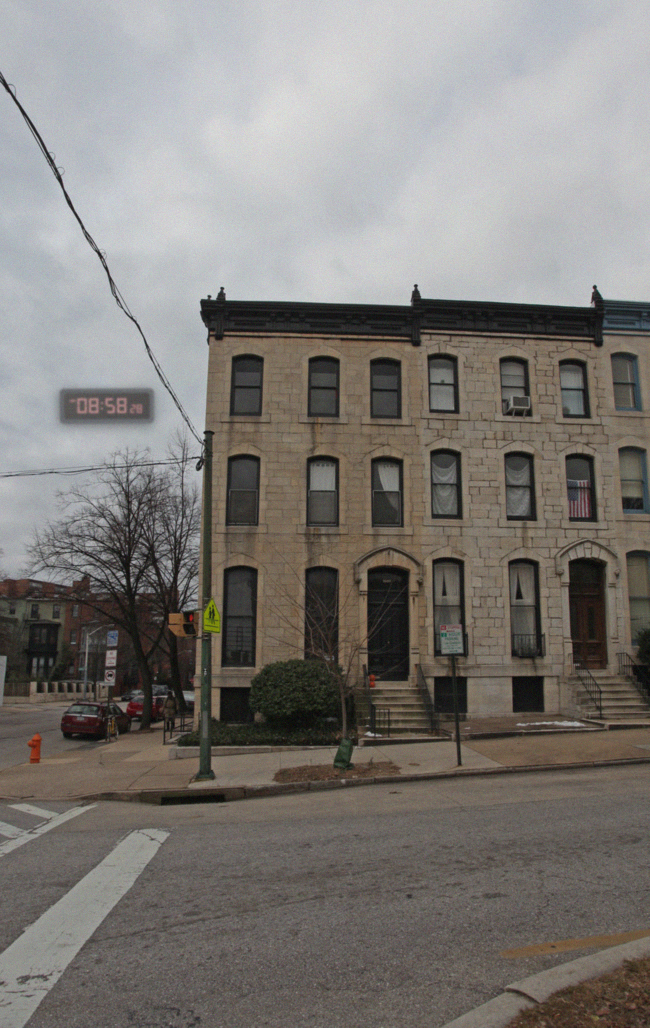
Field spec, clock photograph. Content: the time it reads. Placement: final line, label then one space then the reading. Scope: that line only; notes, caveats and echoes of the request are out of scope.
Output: 8:58
